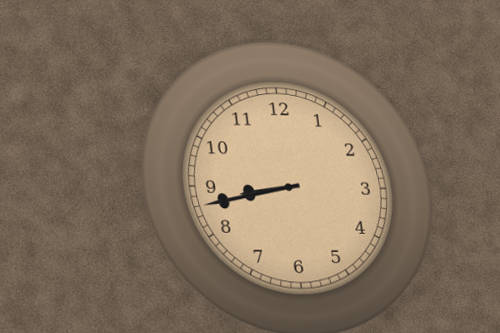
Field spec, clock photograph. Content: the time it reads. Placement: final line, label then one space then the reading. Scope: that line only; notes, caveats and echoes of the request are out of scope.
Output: 8:43
